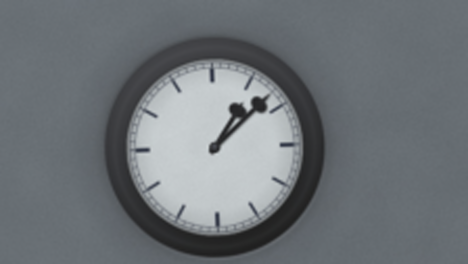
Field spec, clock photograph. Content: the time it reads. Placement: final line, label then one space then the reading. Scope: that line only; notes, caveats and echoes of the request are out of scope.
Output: 1:08
